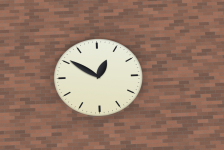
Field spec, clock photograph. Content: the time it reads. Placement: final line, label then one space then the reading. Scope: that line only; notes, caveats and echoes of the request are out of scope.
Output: 12:51
